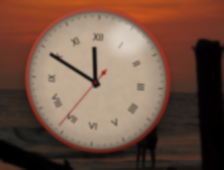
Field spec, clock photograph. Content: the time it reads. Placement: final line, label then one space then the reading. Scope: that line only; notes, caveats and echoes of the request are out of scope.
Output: 11:49:36
